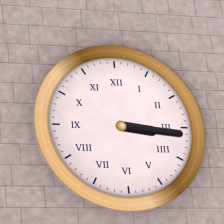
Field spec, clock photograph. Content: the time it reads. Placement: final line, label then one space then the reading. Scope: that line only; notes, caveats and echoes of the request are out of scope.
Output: 3:16
